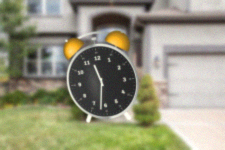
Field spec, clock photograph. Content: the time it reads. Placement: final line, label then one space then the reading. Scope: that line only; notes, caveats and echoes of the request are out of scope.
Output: 11:32
